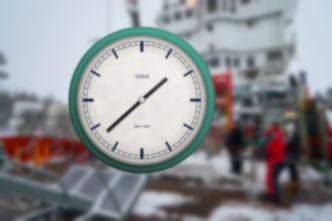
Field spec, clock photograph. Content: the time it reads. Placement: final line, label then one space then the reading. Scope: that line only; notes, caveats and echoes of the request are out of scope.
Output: 1:38
